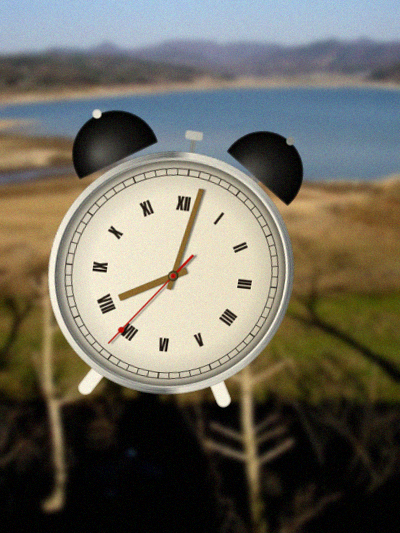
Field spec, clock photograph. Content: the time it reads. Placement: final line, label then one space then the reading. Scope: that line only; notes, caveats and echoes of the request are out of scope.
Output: 8:01:36
